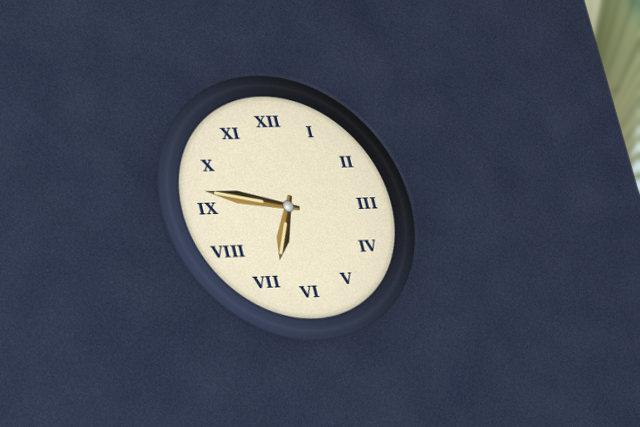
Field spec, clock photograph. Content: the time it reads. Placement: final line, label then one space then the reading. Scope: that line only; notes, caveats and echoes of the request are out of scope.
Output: 6:47
